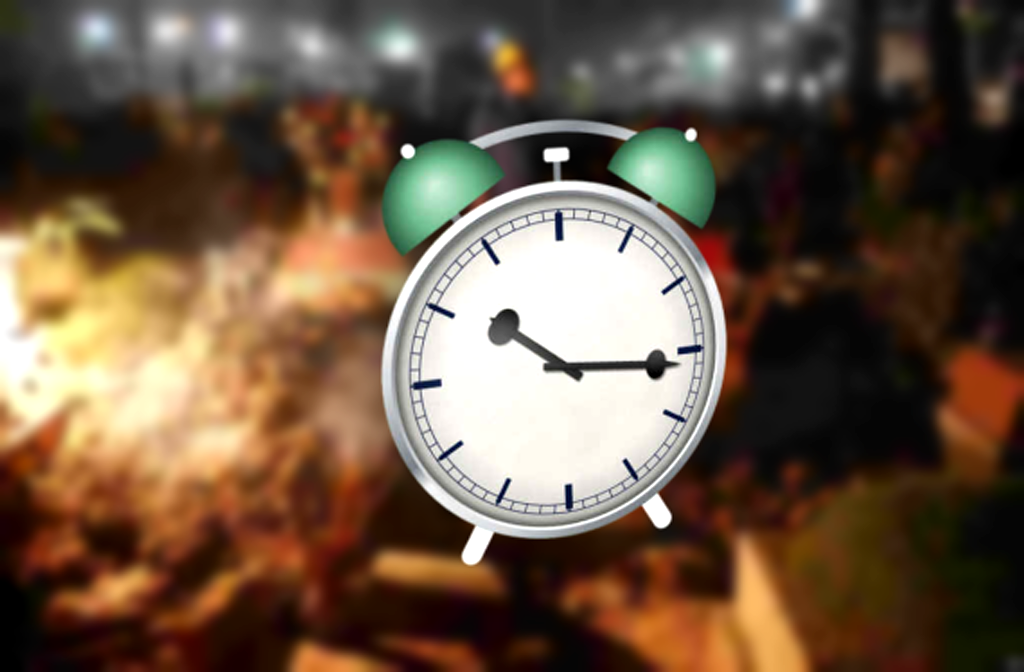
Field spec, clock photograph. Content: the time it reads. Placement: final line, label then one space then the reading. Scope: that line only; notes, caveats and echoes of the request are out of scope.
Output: 10:16
